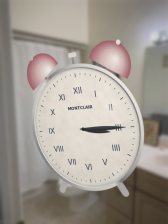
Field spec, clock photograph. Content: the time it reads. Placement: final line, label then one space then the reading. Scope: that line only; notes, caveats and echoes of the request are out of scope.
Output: 3:15
